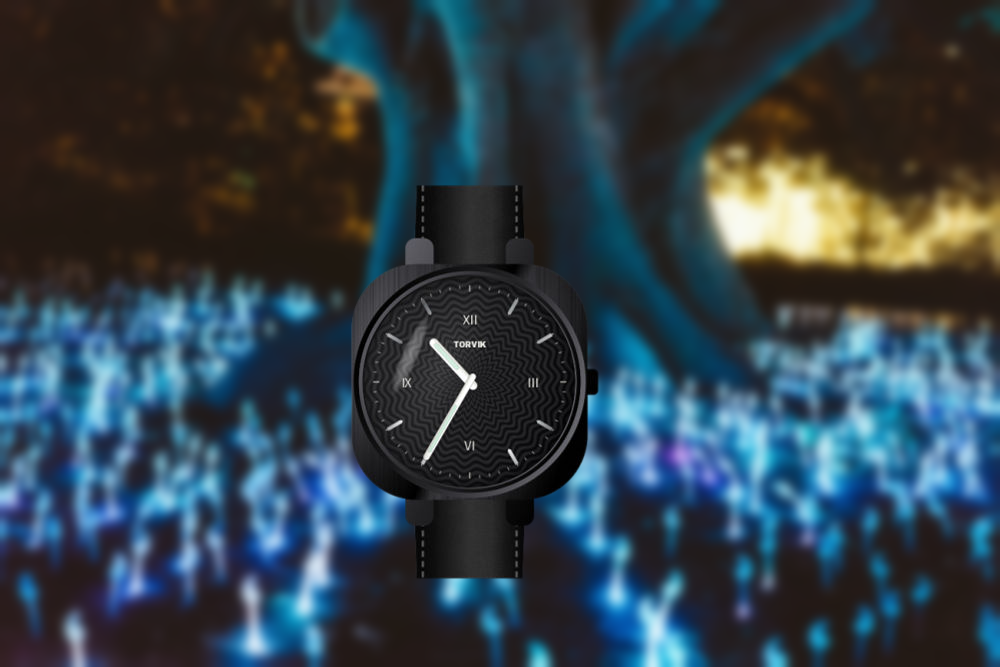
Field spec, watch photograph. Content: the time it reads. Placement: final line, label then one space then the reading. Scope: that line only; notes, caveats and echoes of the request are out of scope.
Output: 10:35
